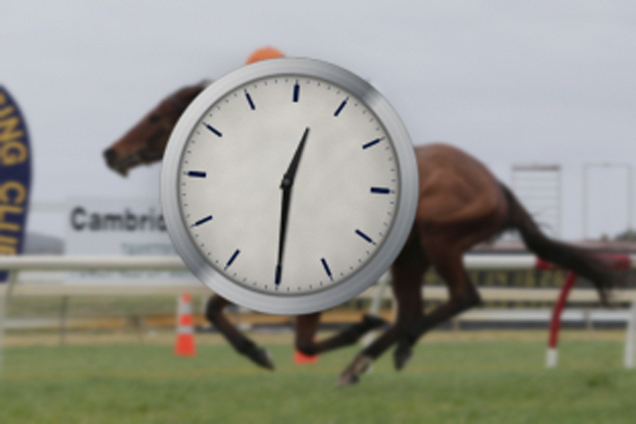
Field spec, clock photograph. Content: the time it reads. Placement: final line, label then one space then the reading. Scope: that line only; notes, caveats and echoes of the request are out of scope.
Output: 12:30
